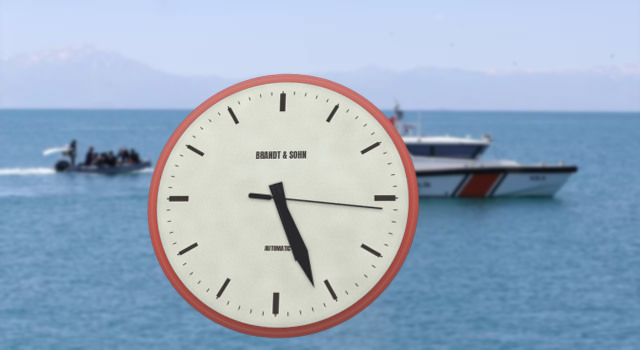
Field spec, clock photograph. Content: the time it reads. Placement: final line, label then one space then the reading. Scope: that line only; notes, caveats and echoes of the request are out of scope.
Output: 5:26:16
